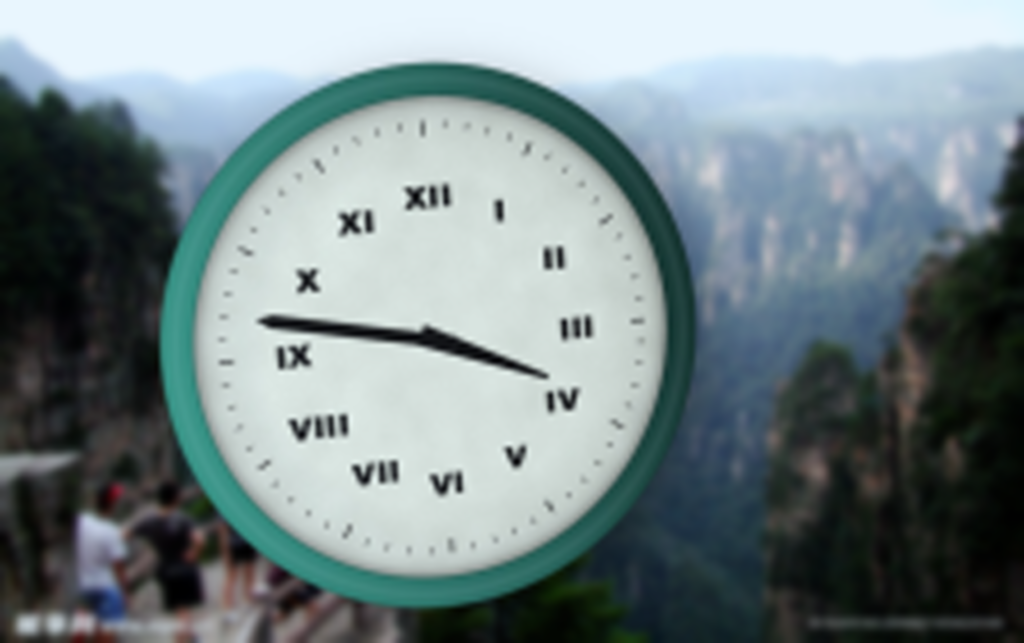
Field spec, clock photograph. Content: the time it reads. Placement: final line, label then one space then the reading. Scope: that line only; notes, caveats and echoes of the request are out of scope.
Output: 3:47
